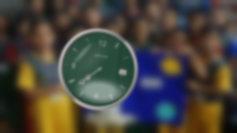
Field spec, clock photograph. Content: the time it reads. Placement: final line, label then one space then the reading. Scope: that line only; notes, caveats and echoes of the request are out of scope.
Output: 7:38
